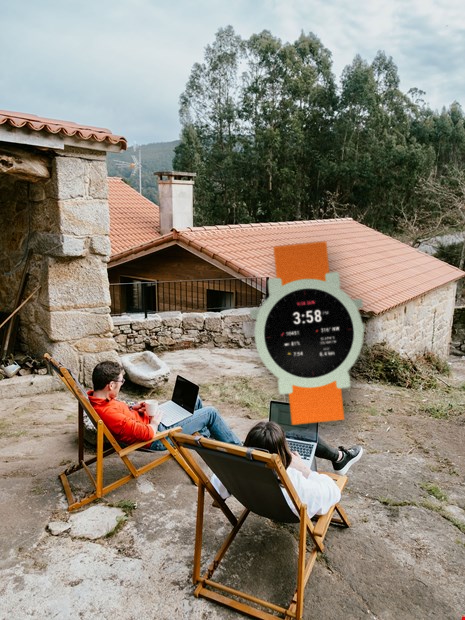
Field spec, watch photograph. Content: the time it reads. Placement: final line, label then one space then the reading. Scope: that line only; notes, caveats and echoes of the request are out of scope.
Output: 3:58
